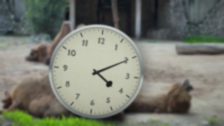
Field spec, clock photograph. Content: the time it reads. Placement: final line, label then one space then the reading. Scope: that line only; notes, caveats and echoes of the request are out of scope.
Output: 4:10
